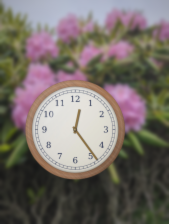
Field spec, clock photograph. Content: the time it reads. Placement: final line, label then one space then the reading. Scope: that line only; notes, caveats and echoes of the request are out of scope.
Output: 12:24
